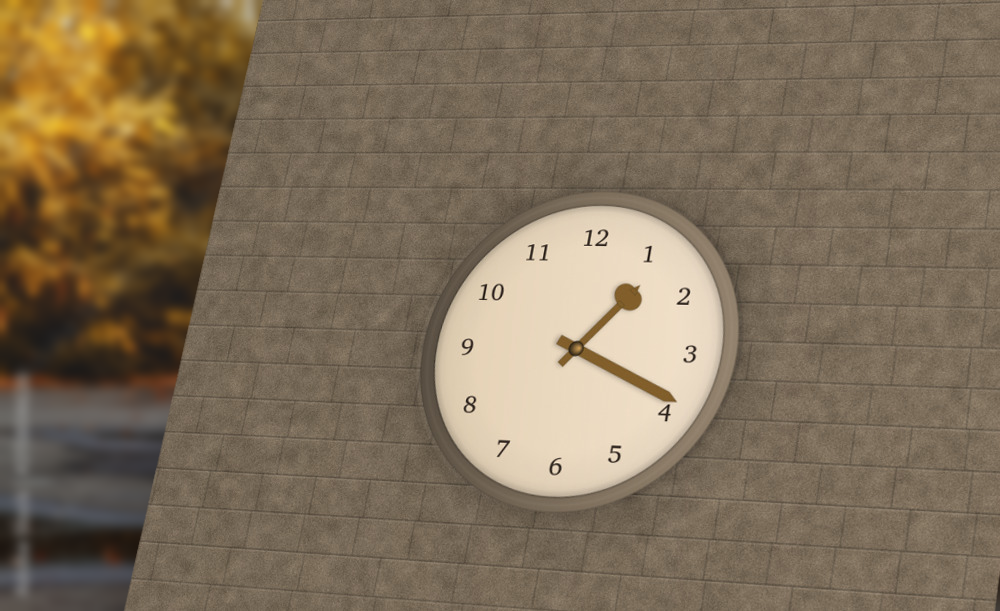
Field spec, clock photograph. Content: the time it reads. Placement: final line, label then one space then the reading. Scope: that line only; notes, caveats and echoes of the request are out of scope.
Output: 1:19
